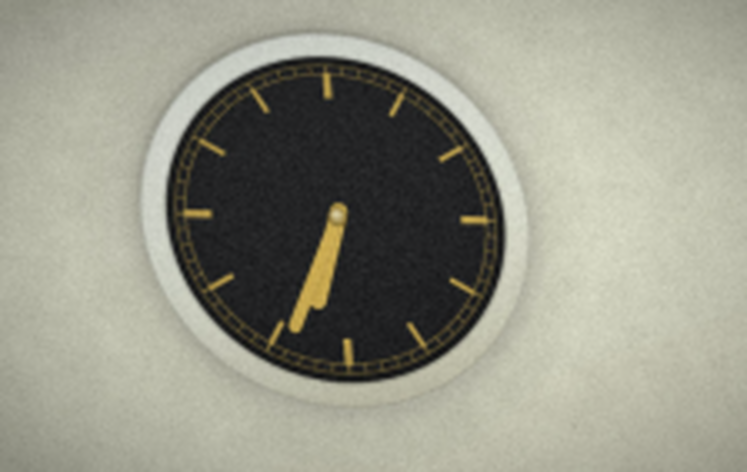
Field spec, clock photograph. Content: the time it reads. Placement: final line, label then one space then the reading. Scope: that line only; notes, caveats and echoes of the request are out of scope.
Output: 6:34
